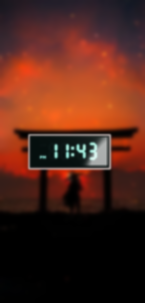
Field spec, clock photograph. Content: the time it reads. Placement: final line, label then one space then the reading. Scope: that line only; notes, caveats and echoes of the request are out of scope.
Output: 11:43
